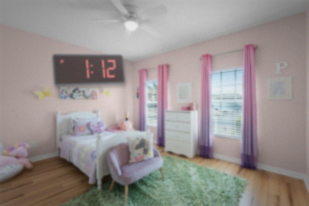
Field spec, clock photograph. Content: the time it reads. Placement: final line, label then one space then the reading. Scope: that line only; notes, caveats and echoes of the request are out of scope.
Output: 1:12
